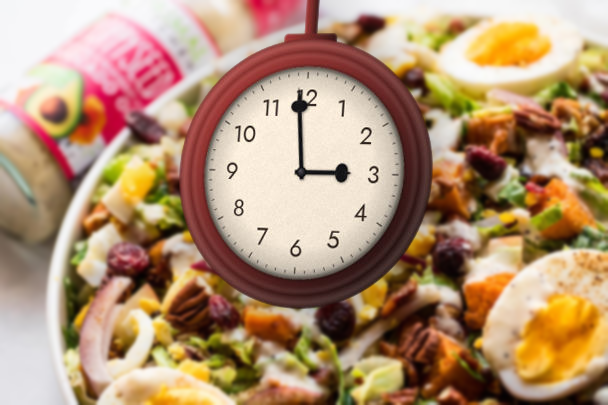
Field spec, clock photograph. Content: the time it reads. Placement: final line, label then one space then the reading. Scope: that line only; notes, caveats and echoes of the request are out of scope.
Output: 2:59
